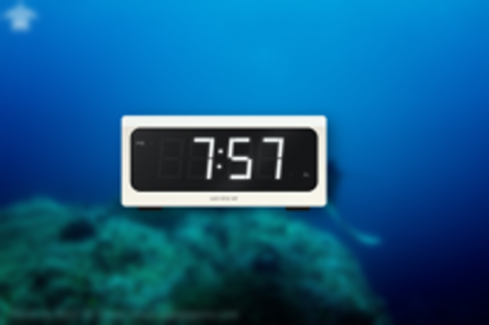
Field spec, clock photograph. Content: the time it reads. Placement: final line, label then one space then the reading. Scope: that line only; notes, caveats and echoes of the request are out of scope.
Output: 7:57
